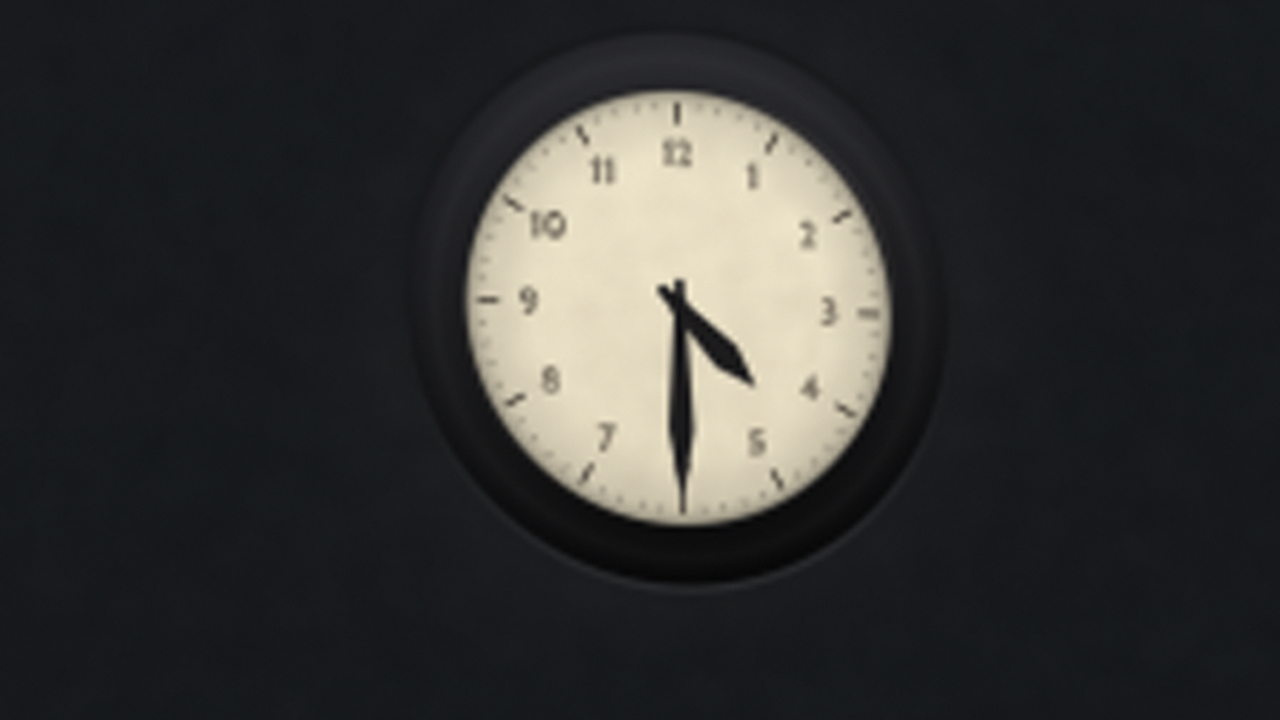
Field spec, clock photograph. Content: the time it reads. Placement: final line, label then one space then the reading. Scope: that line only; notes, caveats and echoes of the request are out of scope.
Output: 4:30
